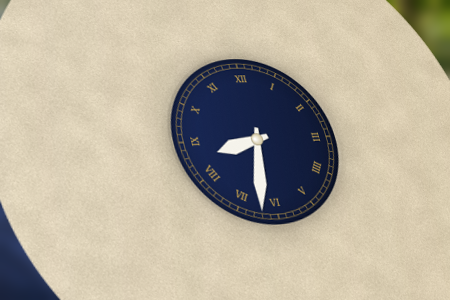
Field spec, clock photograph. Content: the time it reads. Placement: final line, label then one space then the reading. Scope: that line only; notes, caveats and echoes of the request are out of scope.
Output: 8:32
